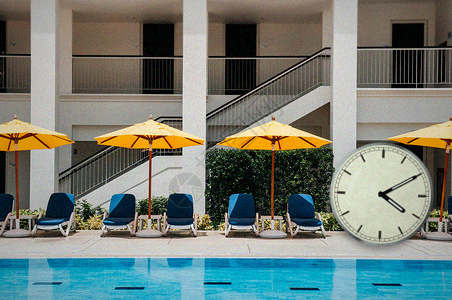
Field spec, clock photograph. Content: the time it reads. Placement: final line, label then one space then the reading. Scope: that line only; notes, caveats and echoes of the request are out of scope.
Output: 4:10
